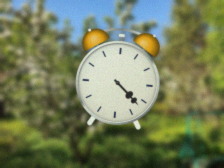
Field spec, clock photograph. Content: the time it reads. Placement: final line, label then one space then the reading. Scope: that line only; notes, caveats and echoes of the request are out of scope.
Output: 4:22
